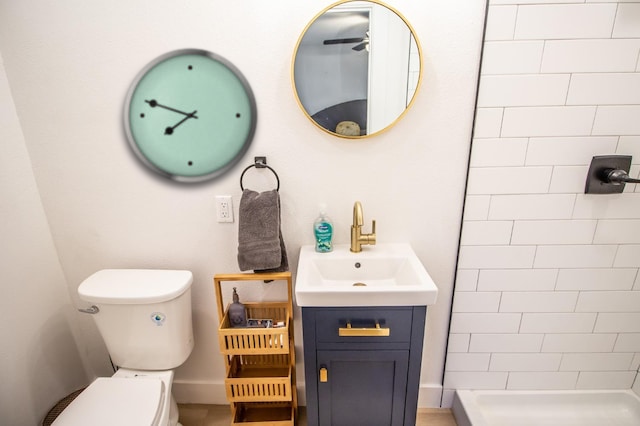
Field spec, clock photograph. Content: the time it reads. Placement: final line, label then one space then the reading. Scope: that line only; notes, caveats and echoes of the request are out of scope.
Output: 7:48
